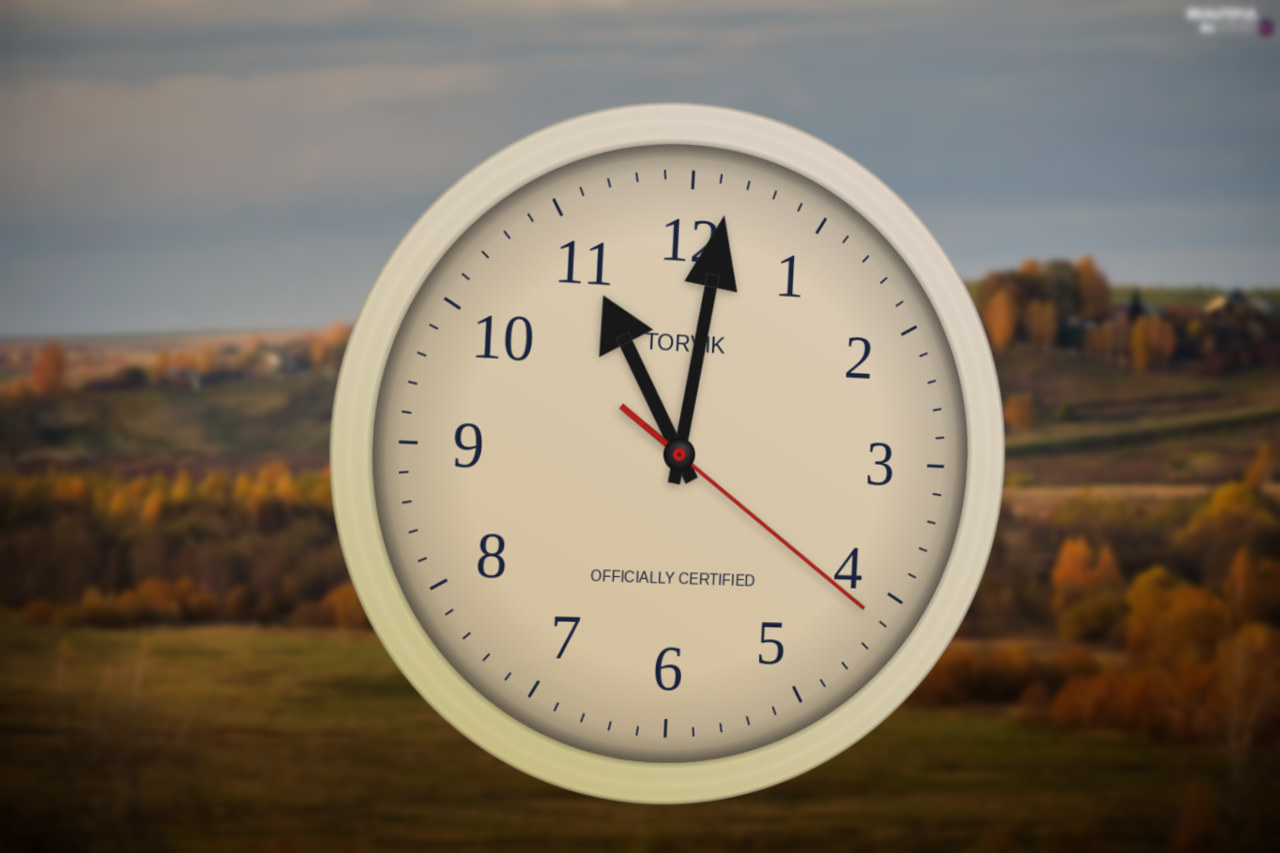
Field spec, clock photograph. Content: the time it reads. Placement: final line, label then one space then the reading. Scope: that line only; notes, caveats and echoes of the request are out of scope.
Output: 11:01:21
